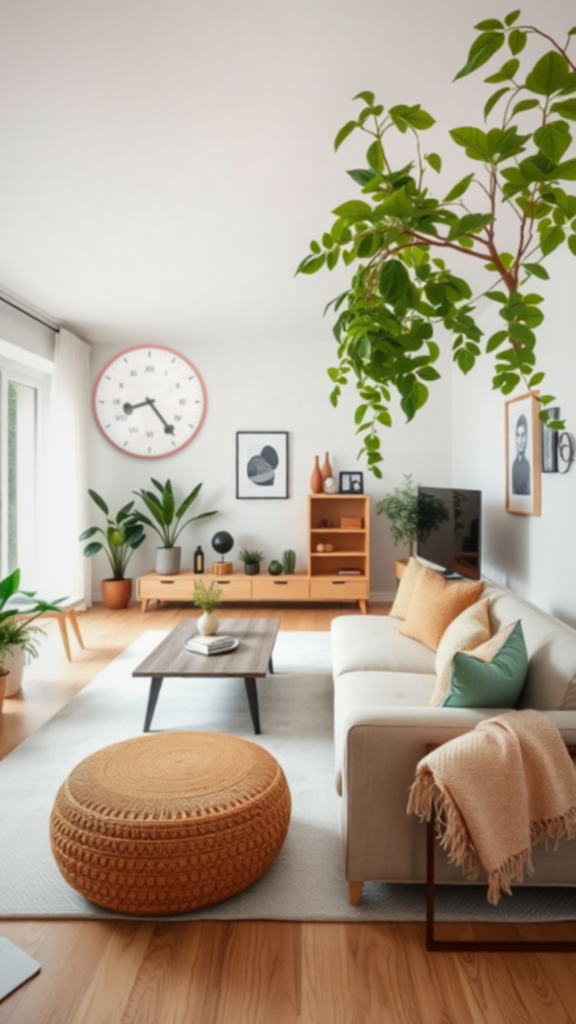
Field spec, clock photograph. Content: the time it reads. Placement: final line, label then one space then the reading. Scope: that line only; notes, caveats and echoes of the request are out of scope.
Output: 8:24
